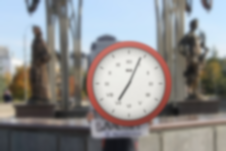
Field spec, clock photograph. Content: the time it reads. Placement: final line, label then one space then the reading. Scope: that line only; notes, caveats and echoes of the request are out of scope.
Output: 7:04
